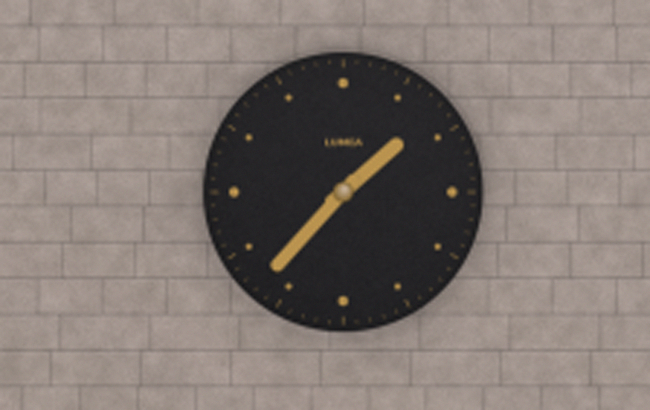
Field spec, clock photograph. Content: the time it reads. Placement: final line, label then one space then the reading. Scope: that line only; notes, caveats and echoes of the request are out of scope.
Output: 1:37
